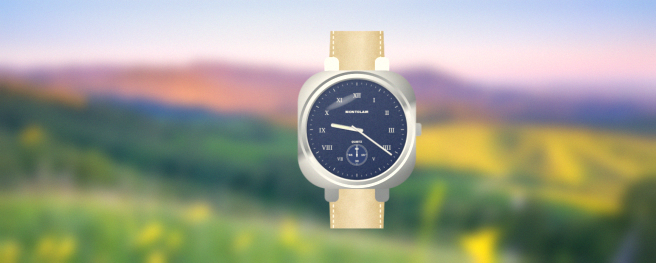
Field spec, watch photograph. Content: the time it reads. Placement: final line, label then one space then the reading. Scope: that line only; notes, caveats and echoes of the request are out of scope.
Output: 9:21
